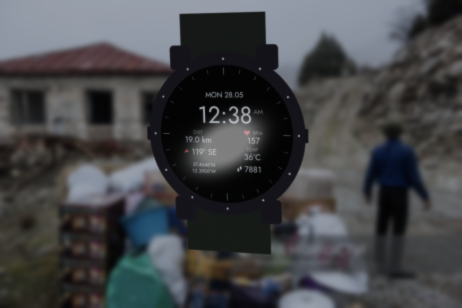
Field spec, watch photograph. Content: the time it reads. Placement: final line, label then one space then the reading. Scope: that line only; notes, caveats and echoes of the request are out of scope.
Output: 12:38
